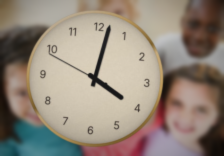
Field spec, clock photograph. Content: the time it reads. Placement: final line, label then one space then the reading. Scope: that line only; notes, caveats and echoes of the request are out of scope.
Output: 4:01:49
